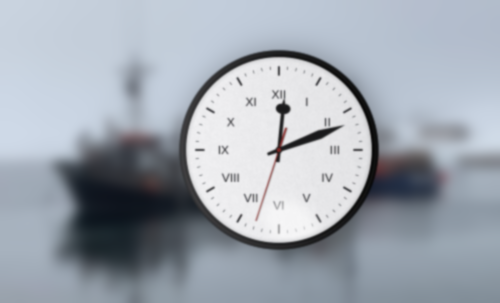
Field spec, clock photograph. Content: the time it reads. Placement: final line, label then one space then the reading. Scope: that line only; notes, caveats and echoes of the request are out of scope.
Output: 12:11:33
